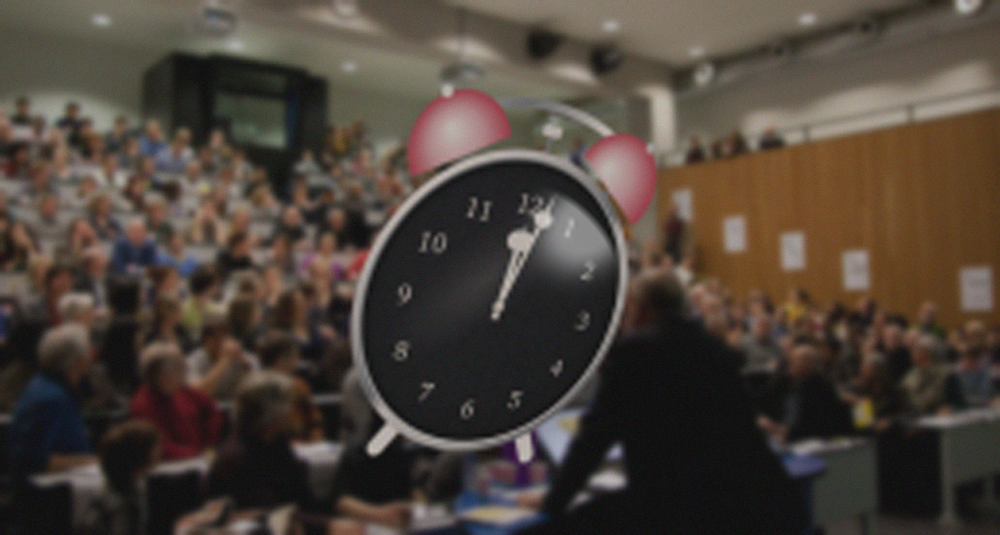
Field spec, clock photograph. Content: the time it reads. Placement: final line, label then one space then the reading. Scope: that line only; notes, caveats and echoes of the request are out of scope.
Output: 12:02
